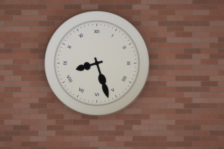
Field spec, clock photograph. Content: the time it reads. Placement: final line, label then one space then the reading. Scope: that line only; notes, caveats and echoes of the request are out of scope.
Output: 8:27
